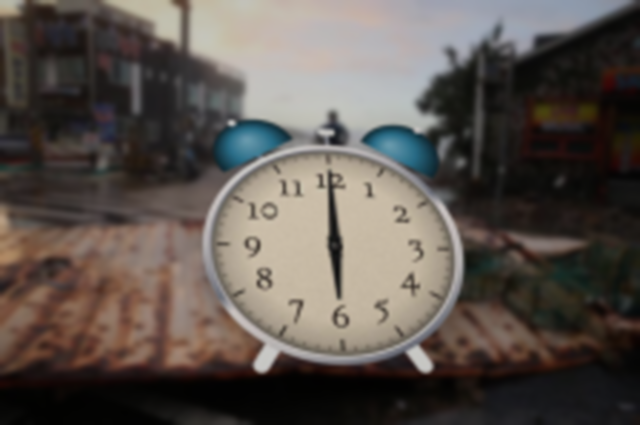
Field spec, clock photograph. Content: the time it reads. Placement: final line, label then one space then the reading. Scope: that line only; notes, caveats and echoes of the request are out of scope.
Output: 6:00
